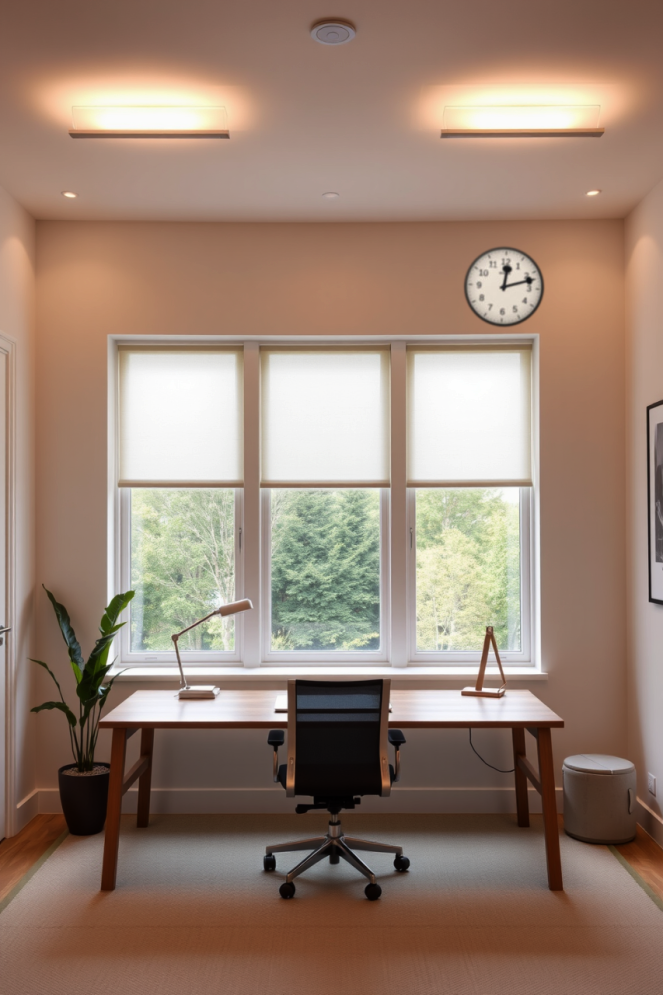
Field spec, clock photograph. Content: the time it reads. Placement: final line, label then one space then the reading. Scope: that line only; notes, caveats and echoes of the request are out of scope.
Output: 12:12
